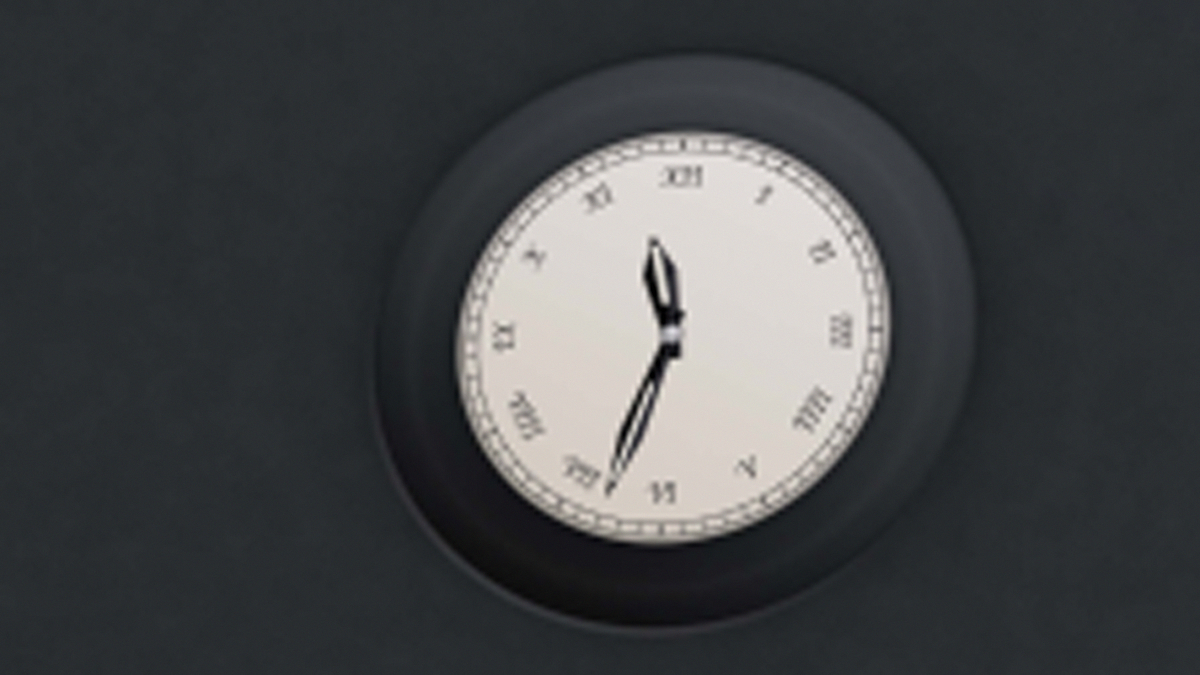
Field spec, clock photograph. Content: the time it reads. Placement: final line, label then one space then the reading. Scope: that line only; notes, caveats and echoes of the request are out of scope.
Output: 11:33
